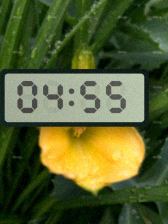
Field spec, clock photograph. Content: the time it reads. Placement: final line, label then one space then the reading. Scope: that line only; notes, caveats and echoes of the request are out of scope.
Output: 4:55
